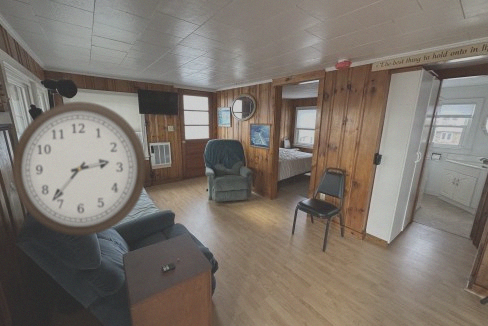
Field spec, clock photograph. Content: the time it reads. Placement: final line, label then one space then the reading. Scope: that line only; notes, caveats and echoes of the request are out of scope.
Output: 2:37
